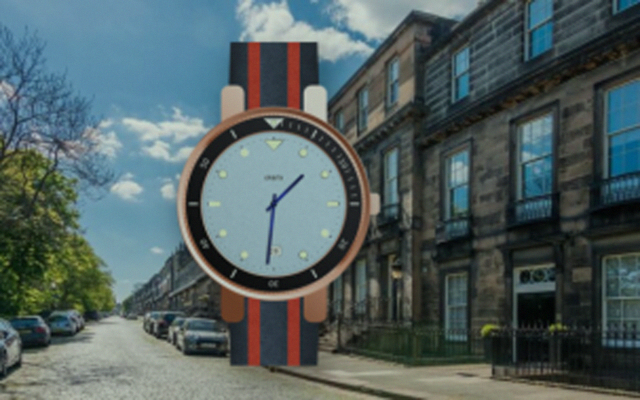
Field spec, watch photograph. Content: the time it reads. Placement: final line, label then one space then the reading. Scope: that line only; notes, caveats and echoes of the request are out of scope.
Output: 1:31
